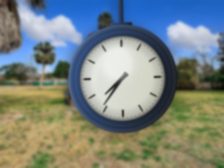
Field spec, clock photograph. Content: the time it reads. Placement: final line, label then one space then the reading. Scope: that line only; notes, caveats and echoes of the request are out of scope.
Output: 7:36
